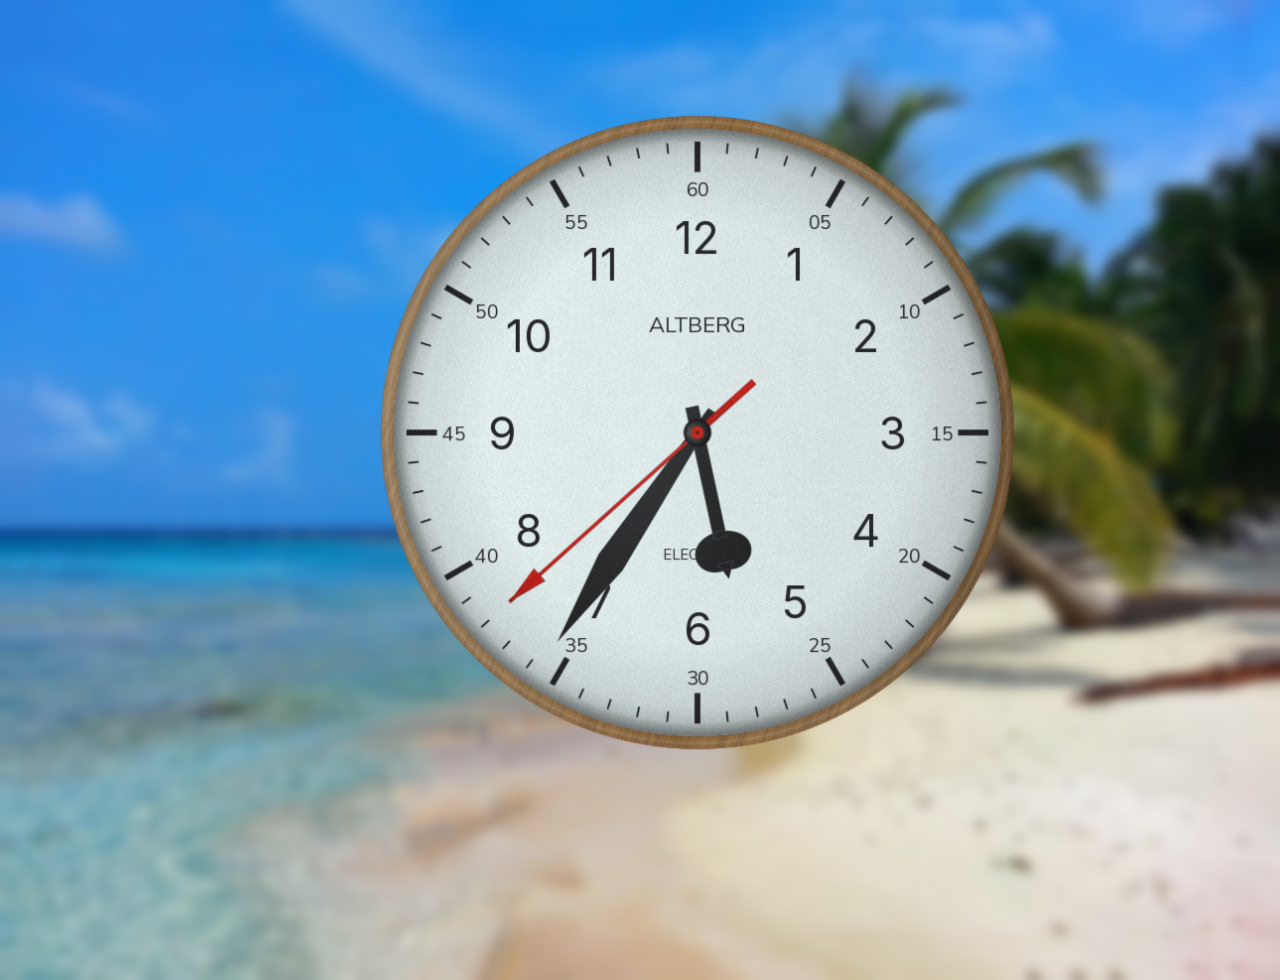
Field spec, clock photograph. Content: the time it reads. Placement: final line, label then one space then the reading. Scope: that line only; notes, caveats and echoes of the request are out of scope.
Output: 5:35:38
